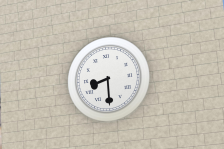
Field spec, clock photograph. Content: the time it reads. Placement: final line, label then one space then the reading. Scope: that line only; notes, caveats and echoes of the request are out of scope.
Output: 8:30
